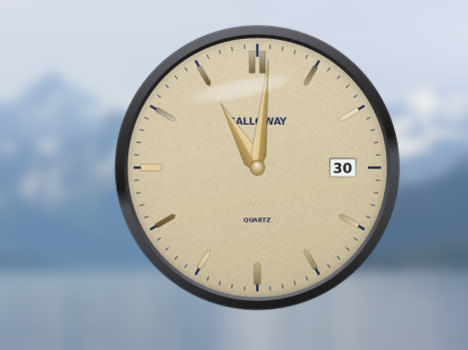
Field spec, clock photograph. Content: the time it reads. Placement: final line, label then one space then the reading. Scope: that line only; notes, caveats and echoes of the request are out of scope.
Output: 11:01
